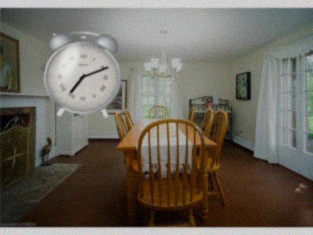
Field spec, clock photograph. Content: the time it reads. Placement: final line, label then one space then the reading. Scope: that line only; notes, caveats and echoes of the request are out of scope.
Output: 7:11
